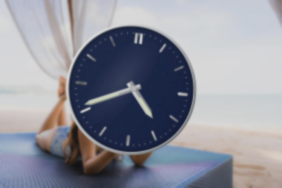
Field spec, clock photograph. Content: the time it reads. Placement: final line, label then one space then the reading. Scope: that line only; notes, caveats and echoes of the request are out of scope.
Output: 4:41
